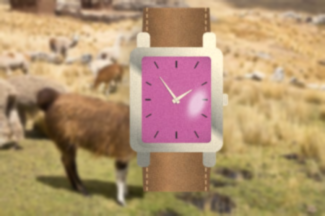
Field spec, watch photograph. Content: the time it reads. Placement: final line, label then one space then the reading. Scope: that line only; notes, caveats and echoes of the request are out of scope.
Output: 1:54
